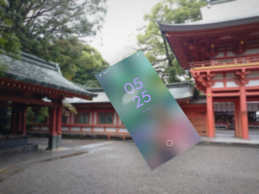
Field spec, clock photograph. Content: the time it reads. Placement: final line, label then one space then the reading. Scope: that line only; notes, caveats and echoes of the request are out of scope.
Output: 5:25
